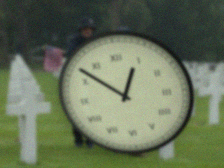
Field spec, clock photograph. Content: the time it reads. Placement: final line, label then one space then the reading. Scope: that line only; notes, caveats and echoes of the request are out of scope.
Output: 12:52
